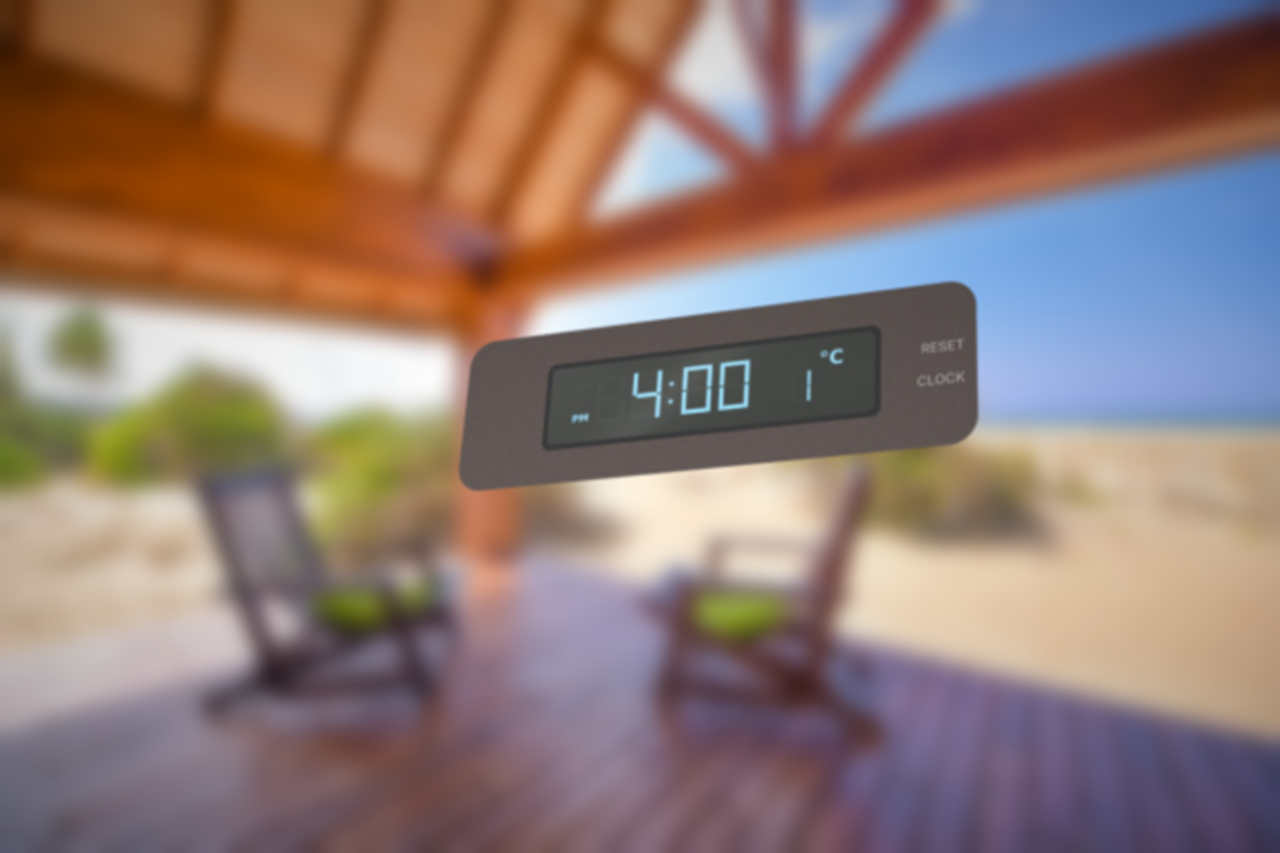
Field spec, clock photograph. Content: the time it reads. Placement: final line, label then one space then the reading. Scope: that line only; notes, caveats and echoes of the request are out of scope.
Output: 4:00
